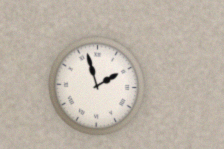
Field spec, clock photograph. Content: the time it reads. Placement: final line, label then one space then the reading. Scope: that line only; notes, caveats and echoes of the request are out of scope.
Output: 1:57
